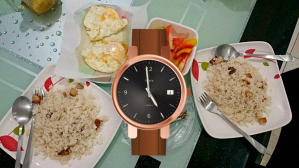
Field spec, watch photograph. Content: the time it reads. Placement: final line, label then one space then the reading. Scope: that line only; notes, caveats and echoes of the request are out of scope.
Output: 4:59
